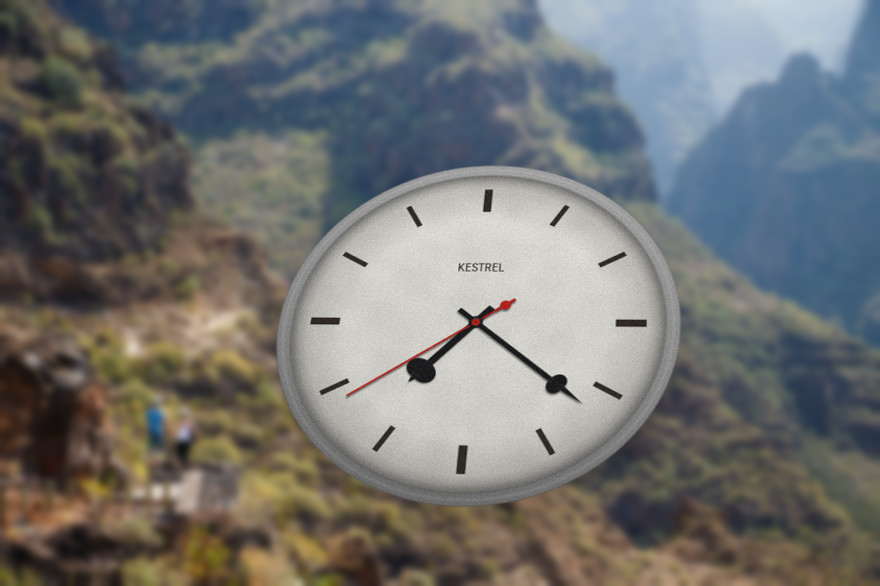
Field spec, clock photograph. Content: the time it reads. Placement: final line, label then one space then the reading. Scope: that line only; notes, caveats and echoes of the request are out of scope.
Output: 7:21:39
